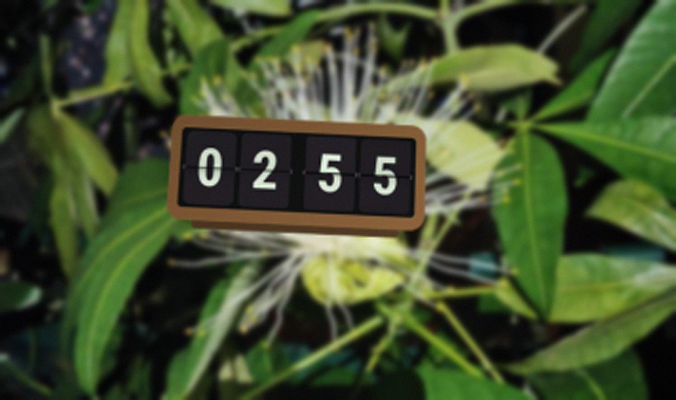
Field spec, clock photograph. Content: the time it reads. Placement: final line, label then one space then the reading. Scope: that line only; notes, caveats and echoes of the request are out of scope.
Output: 2:55
